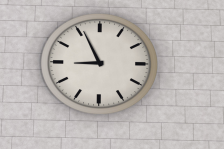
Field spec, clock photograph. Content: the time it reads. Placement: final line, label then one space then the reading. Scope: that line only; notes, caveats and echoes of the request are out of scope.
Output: 8:56
